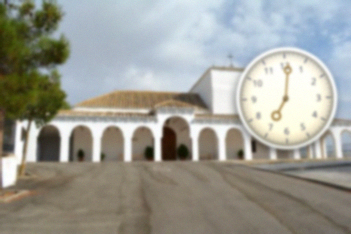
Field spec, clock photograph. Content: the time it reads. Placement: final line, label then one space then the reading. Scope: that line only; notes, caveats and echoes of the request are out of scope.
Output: 7:01
